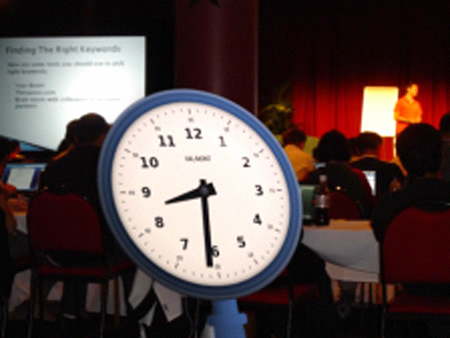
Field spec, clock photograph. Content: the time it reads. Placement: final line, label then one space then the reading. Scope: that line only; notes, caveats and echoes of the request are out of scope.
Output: 8:31
